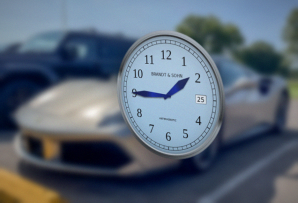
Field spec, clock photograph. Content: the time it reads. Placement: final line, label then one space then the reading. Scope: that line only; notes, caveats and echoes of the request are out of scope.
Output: 1:45
